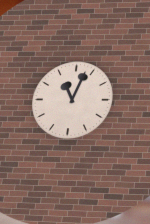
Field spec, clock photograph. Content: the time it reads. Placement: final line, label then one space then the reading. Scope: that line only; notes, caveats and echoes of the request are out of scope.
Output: 11:03
